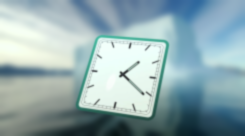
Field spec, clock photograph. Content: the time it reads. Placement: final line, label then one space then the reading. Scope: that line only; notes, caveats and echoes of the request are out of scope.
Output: 1:21
